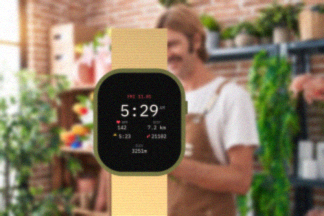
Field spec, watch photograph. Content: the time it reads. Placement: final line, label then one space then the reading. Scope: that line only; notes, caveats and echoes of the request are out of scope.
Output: 5:29
